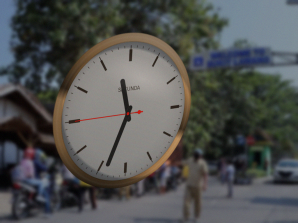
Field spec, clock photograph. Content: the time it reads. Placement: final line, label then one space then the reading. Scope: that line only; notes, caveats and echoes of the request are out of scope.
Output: 11:33:45
